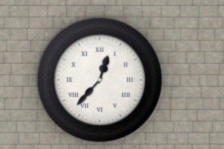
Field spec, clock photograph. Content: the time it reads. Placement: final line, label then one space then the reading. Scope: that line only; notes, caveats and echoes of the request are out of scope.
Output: 12:37
